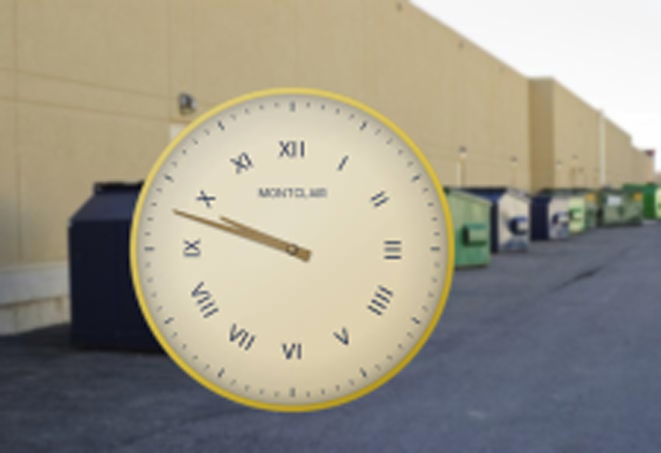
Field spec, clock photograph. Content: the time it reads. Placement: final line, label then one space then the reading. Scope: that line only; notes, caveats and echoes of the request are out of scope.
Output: 9:48
